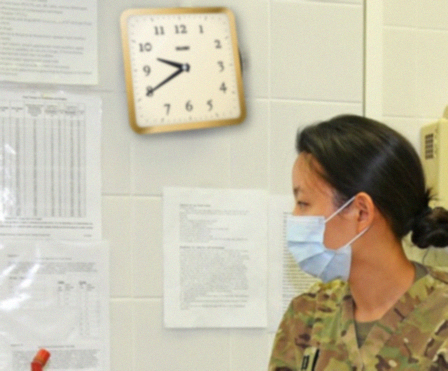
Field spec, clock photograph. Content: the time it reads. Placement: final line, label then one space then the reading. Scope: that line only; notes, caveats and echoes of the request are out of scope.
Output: 9:40
